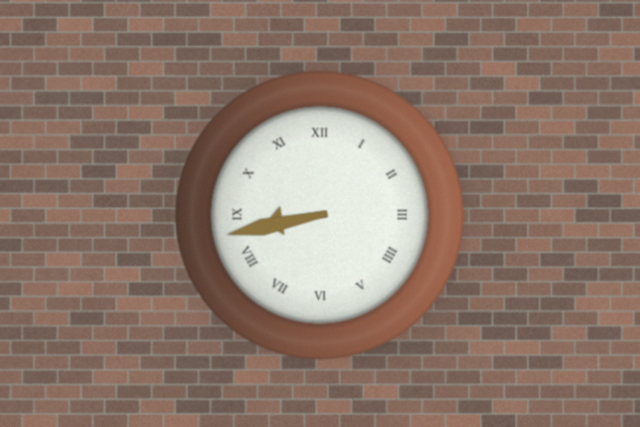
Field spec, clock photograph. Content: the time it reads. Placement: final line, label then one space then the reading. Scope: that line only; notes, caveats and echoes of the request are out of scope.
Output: 8:43
